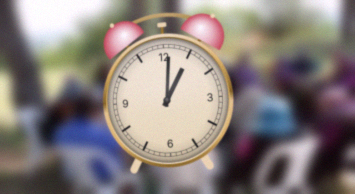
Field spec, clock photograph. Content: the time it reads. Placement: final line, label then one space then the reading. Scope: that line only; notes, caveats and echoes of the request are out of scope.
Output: 1:01
